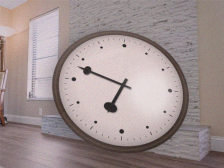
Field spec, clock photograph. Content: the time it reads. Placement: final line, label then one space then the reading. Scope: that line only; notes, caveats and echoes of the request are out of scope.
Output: 6:48
